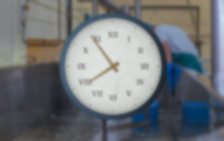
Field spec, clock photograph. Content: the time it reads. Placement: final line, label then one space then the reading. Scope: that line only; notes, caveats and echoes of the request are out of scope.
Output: 7:54
